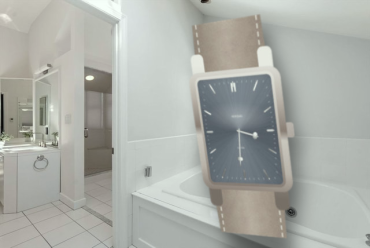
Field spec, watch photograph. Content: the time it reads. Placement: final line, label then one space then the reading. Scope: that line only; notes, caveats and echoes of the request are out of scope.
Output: 3:31
